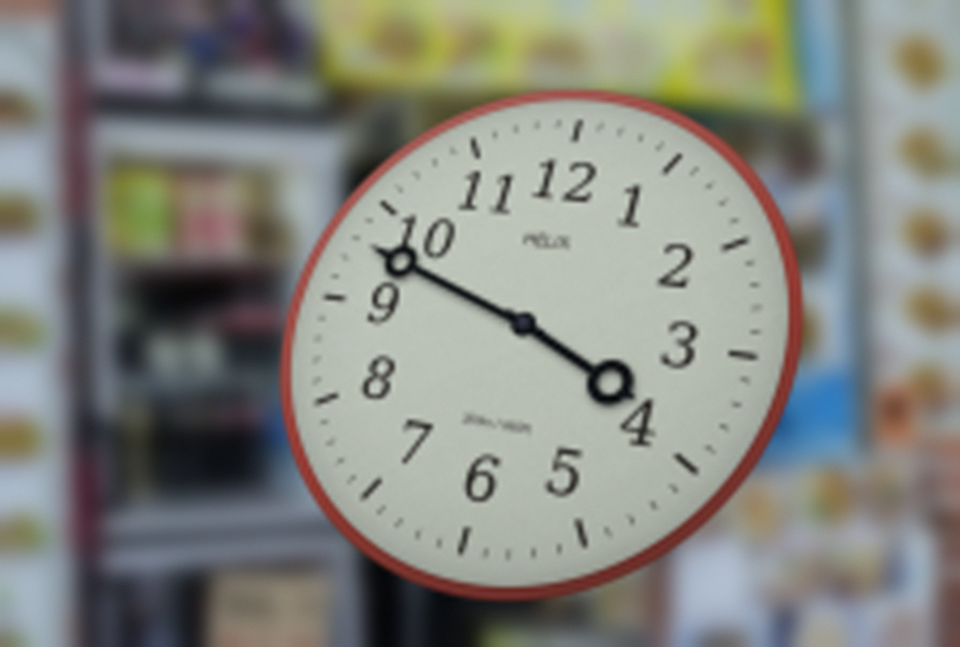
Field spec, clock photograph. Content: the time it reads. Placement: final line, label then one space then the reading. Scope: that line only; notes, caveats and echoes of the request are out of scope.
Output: 3:48
